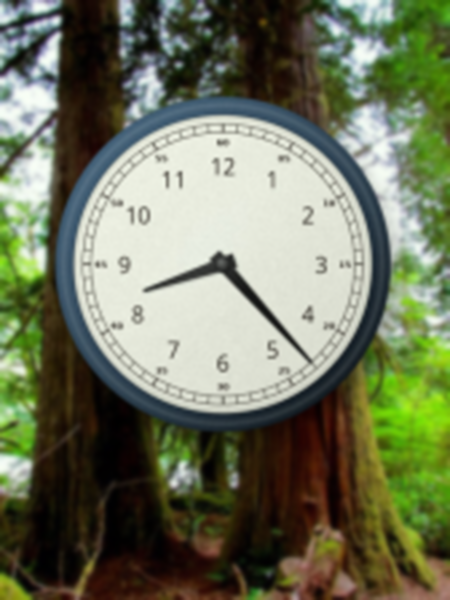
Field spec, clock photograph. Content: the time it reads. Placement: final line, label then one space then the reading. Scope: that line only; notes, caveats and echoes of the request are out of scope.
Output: 8:23
